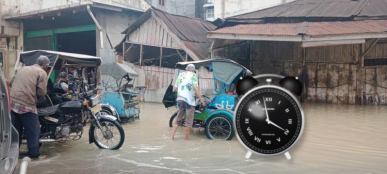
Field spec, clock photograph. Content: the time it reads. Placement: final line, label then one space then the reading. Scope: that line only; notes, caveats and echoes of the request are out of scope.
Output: 3:58
